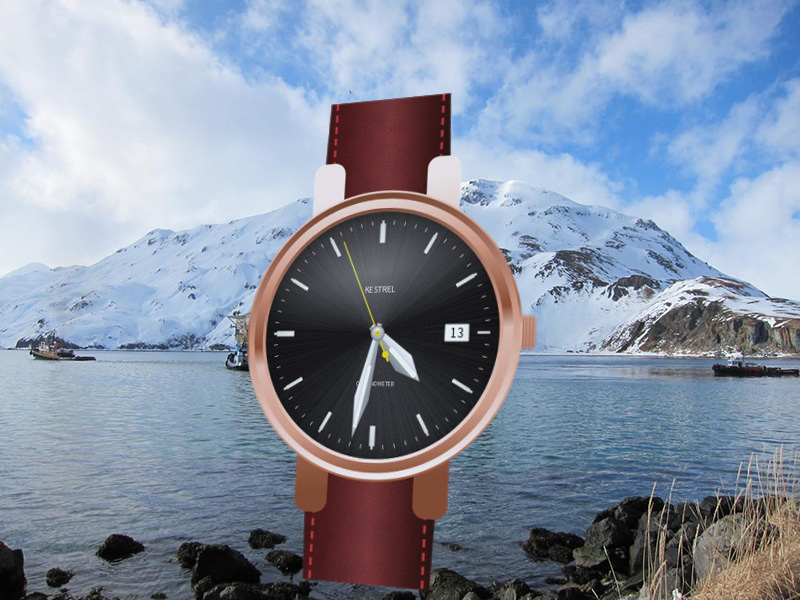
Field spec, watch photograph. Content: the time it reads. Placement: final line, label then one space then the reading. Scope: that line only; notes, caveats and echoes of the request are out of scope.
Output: 4:31:56
